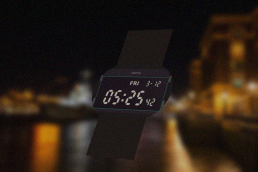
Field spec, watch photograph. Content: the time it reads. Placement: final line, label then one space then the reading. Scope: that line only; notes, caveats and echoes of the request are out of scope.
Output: 5:25:42
